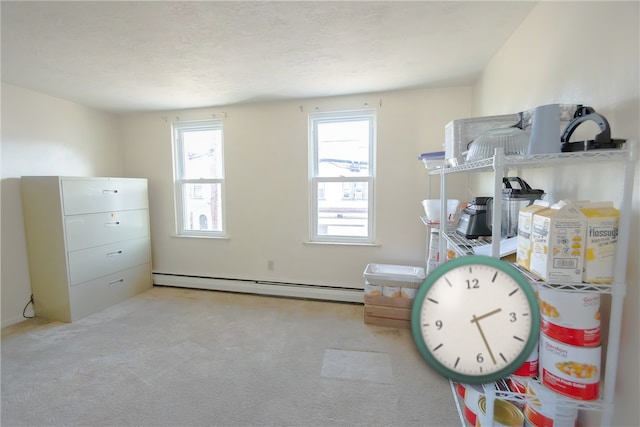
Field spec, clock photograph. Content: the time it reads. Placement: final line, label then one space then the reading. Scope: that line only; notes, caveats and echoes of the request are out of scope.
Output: 2:27
